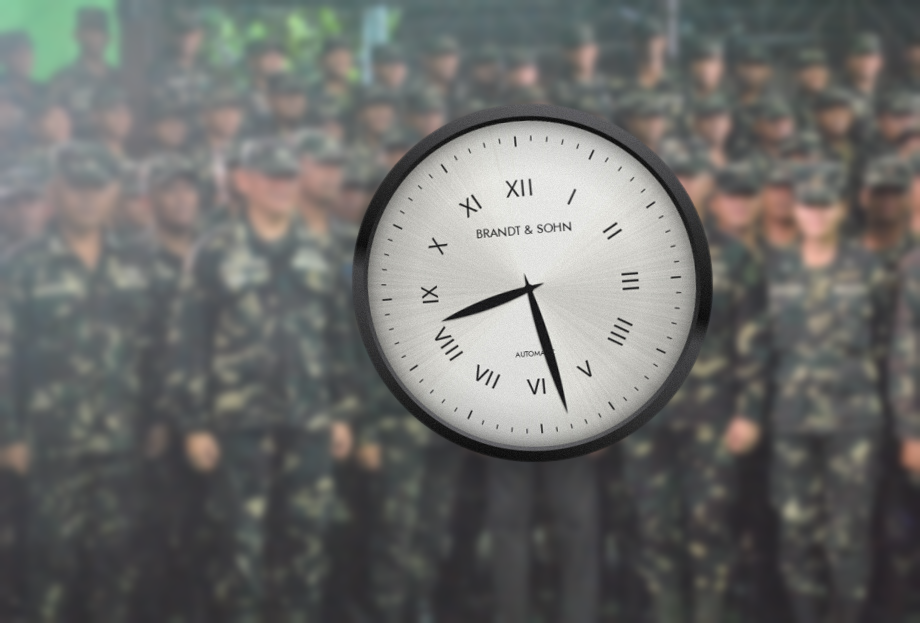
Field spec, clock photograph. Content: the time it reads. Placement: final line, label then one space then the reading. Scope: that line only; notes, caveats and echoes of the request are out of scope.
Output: 8:28
